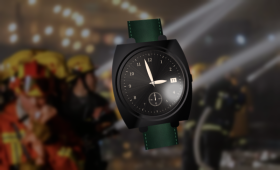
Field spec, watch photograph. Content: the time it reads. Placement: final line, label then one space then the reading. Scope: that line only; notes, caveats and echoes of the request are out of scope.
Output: 2:58
